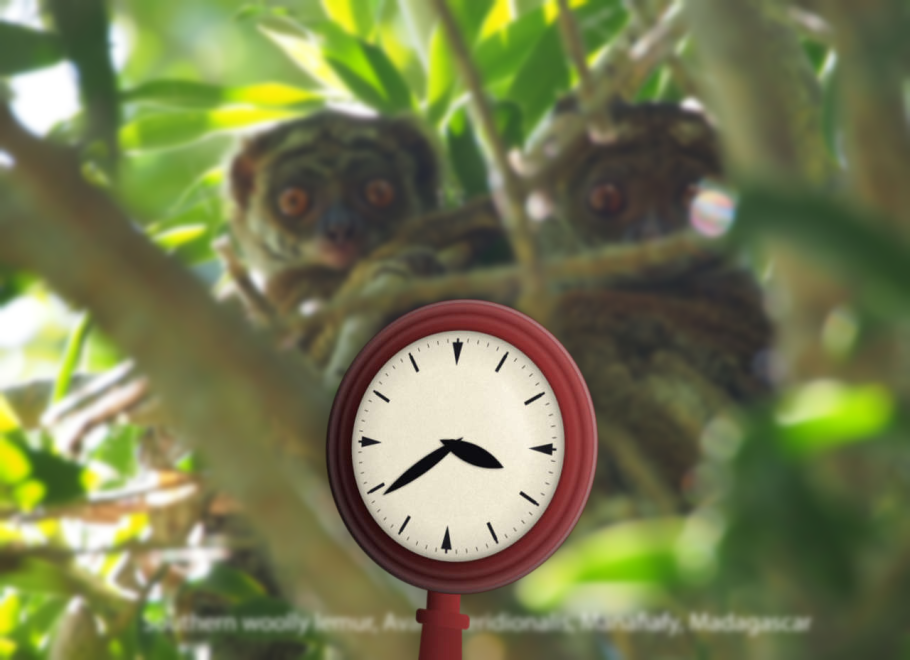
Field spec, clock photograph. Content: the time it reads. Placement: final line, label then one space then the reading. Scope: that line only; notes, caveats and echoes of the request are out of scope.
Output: 3:39
